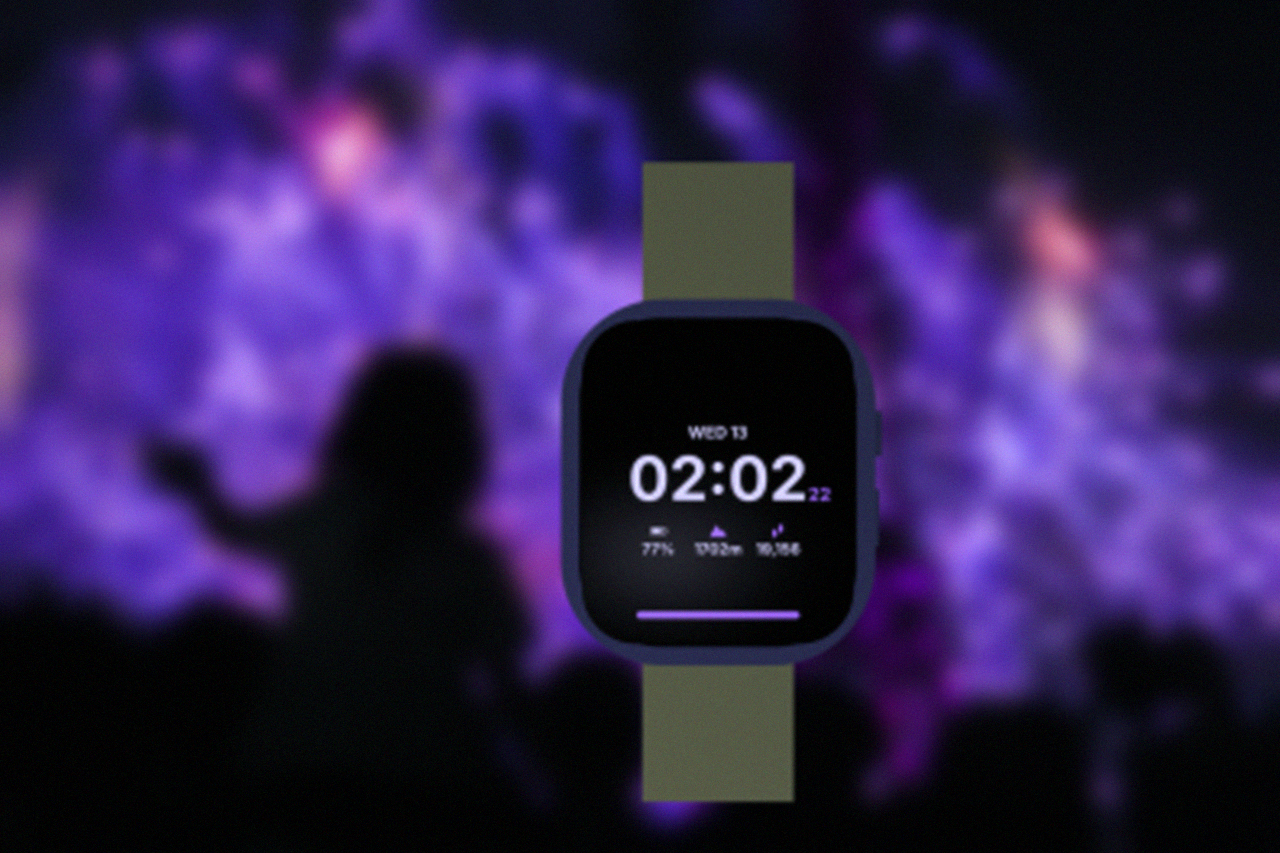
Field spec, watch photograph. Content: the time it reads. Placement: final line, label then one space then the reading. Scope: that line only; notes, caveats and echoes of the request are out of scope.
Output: 2:02
